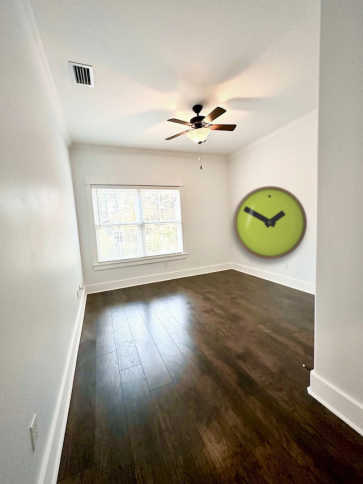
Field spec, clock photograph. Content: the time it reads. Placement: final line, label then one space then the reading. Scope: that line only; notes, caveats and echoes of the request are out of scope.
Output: 1:50
